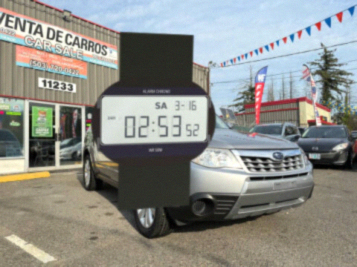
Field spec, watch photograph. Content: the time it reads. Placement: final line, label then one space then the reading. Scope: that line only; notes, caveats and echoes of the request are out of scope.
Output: 2:53:52
